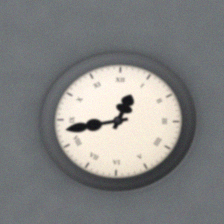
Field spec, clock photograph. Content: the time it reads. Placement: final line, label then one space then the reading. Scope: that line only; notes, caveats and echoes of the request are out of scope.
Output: 12:43
